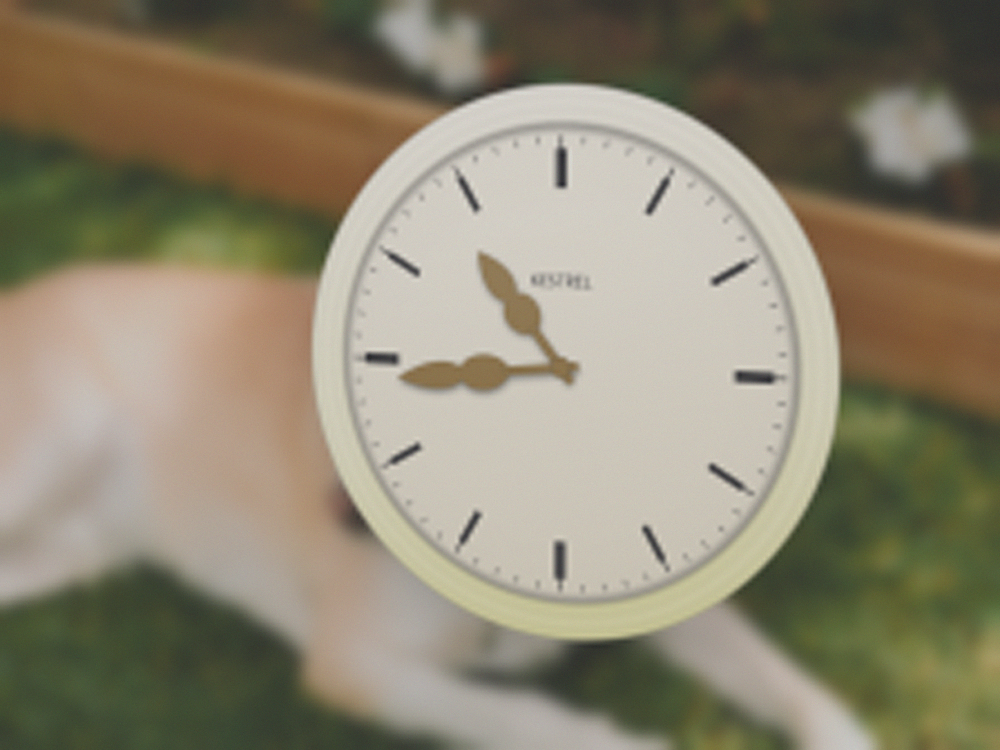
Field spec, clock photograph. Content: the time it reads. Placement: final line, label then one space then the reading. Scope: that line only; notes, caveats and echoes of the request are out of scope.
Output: 10:44
